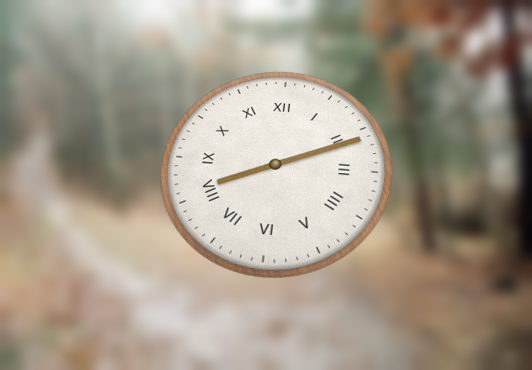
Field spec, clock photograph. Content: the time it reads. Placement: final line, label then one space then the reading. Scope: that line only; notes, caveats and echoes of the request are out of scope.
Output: 8:11
